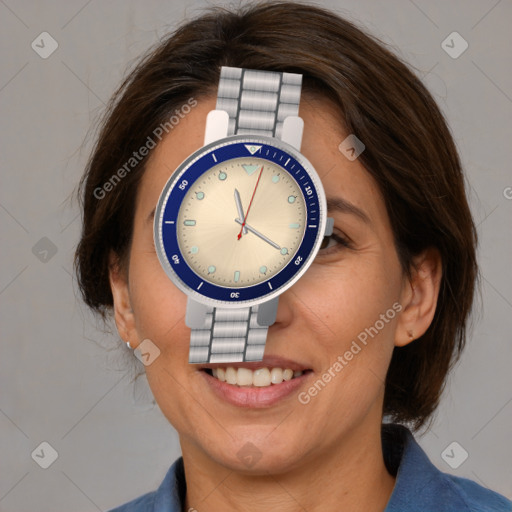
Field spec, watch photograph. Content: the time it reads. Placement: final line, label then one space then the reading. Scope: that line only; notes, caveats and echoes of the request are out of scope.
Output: 11:20:02
